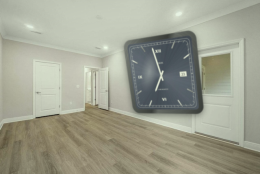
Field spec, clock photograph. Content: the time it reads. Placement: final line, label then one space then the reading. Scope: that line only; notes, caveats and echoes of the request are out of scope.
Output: 6:58
